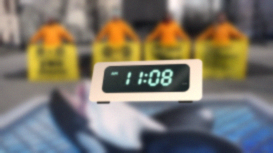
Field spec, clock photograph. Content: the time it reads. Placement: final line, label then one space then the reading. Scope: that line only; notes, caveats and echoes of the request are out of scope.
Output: 11:08
